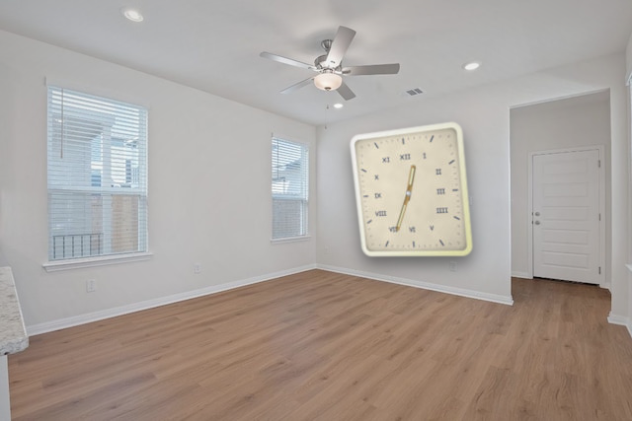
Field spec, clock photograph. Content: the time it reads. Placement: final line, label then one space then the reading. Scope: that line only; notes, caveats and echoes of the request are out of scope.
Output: 12:34
